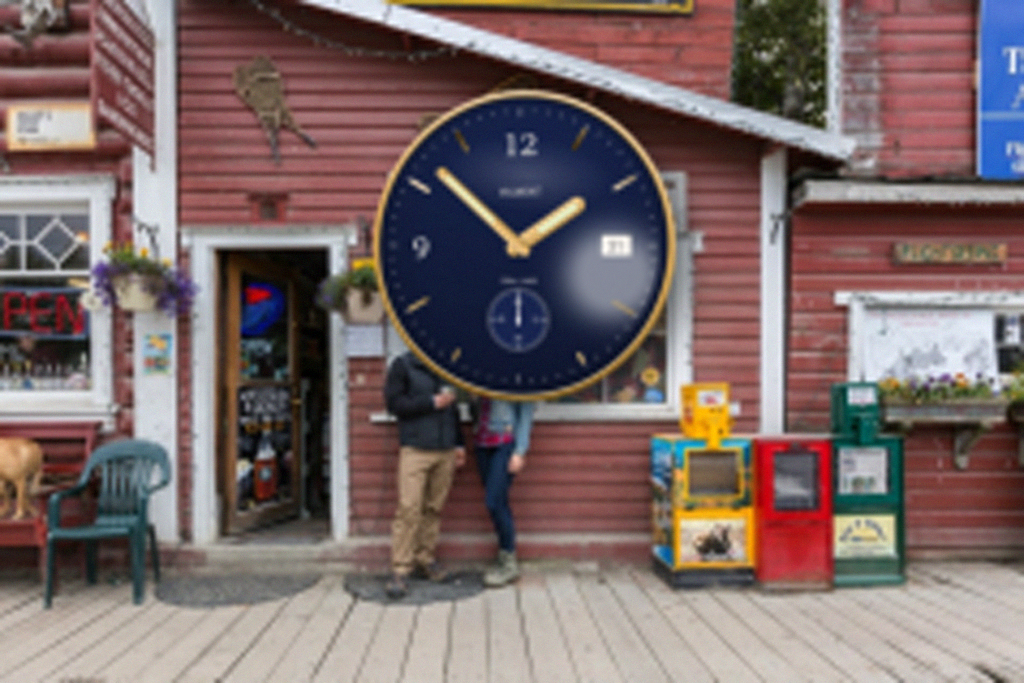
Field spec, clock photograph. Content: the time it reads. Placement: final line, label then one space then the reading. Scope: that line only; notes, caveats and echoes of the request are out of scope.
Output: 1:52
